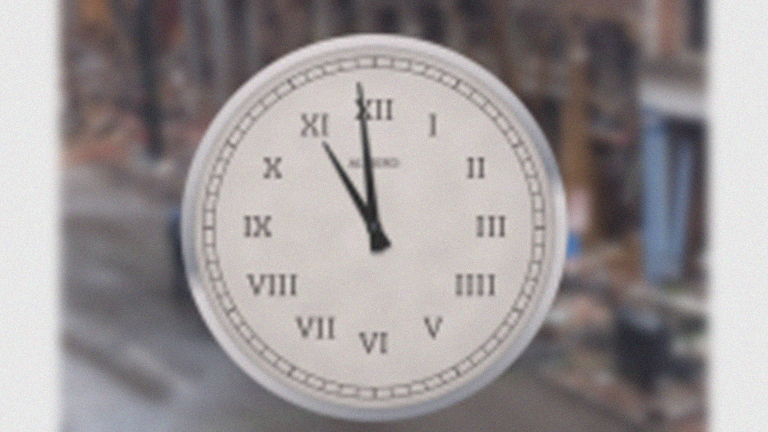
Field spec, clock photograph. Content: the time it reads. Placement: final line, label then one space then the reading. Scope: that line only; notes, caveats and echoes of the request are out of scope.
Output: 10:59
